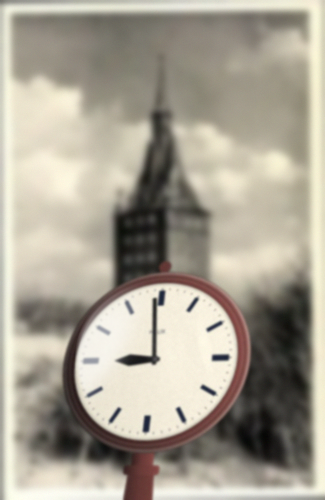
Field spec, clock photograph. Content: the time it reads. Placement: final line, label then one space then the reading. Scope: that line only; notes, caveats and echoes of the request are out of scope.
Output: 8:59
